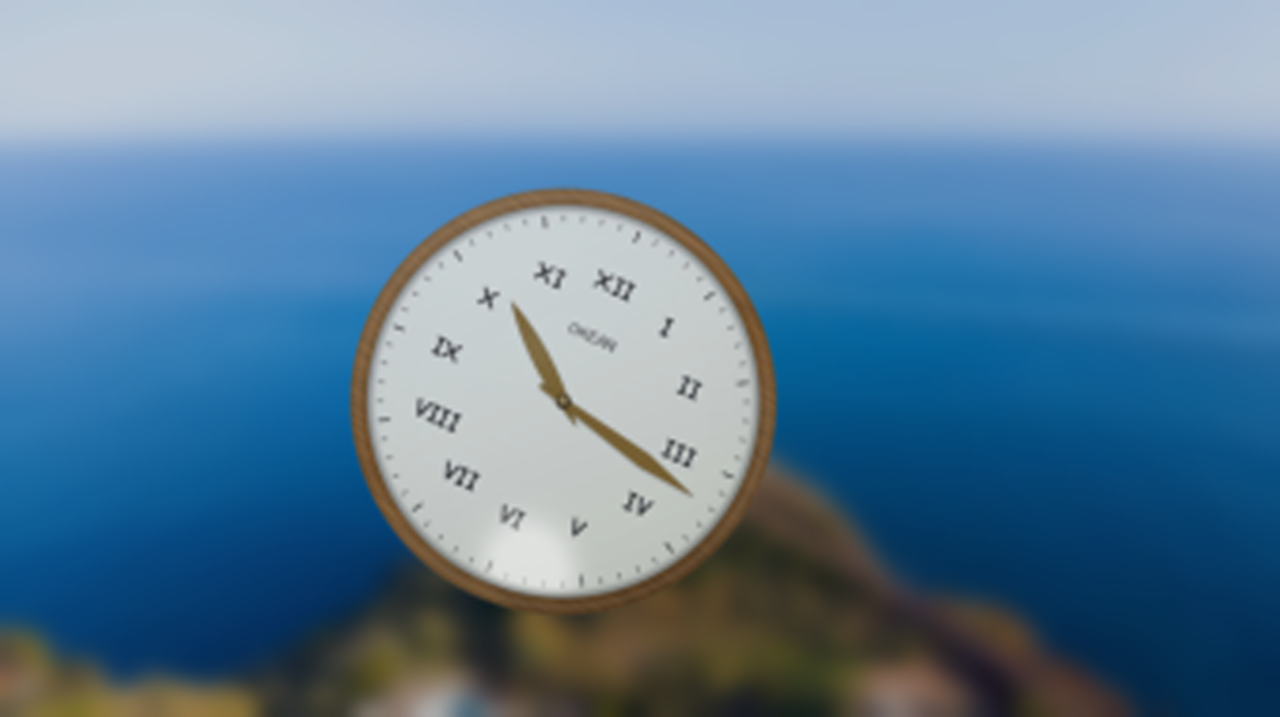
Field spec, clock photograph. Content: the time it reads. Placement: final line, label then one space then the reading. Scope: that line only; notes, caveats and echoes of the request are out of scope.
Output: 10:17
